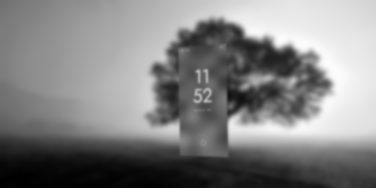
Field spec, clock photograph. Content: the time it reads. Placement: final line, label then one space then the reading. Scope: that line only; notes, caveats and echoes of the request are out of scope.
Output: 11:52
